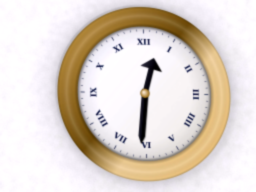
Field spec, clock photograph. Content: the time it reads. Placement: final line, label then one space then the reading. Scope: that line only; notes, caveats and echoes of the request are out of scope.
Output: 12:31
